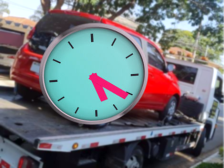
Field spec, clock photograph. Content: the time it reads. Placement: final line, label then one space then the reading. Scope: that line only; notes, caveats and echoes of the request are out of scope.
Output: 5:21
